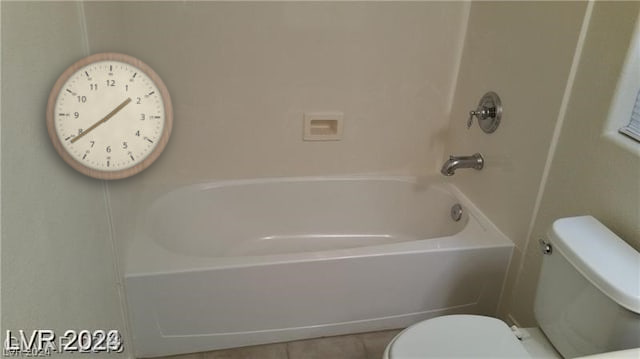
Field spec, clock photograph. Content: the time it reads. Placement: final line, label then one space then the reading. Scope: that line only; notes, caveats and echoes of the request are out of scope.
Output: 1:39
